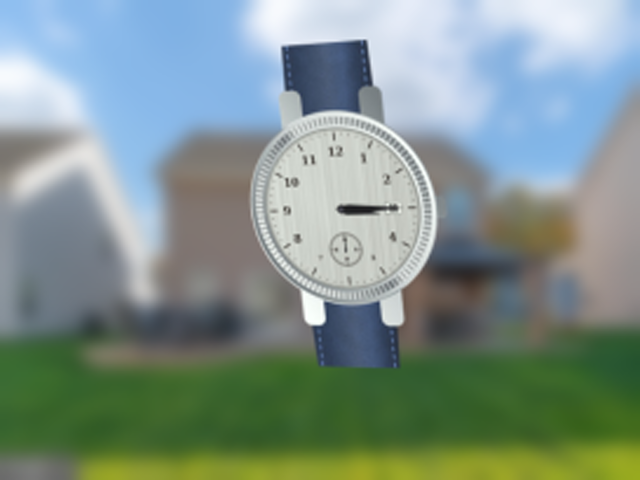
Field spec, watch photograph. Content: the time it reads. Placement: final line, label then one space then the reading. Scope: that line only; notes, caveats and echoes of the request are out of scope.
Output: 3:15
